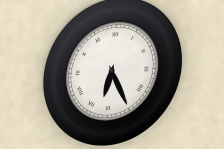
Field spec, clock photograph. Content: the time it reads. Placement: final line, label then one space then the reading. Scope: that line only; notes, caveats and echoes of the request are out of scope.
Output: 6:25
